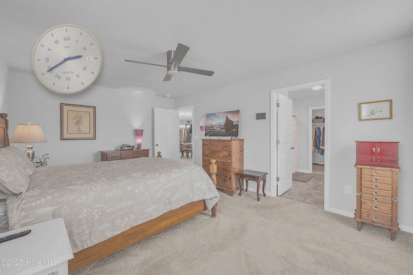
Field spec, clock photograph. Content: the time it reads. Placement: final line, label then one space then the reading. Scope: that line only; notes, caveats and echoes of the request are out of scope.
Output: 2:40
